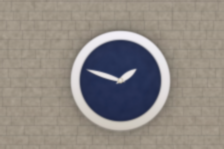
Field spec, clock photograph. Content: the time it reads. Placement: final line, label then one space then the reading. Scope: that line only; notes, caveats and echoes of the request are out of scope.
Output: 1:48
